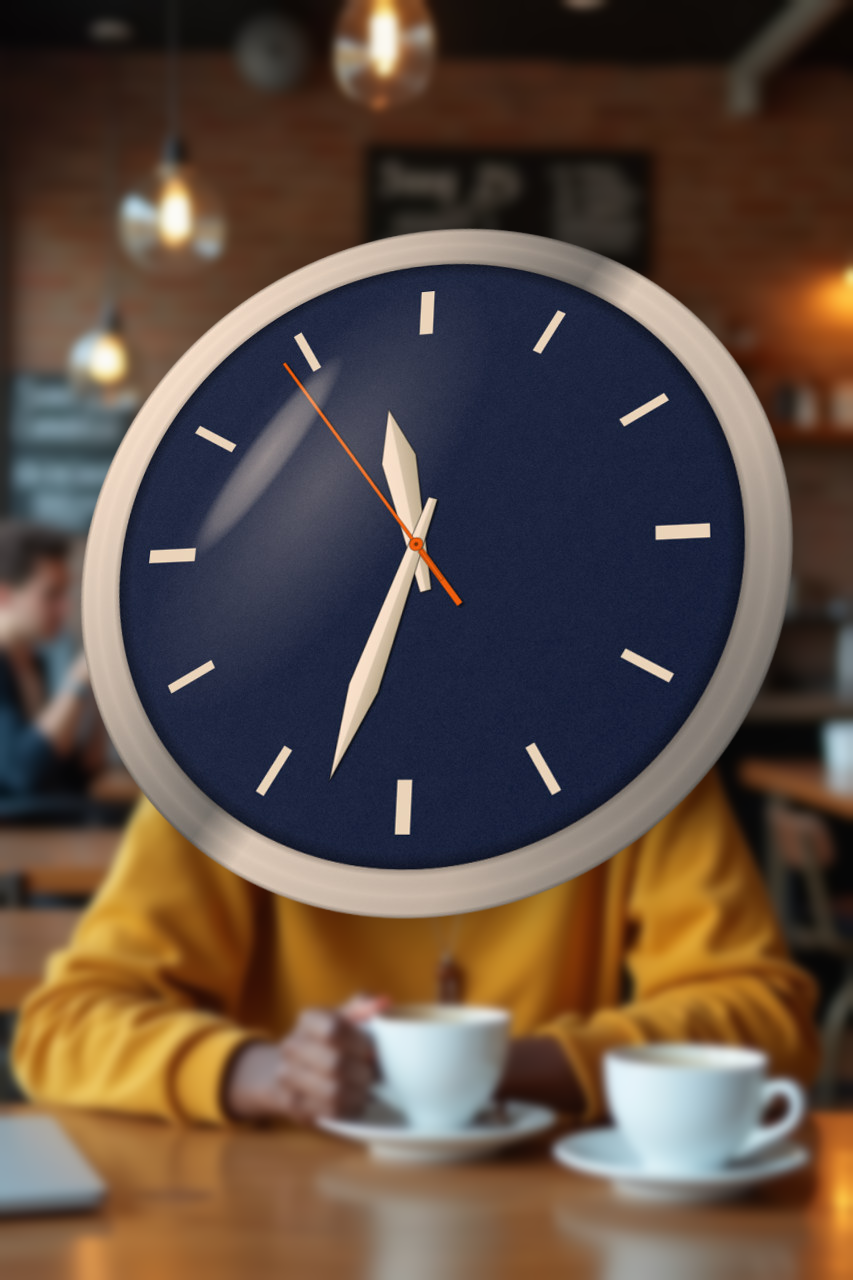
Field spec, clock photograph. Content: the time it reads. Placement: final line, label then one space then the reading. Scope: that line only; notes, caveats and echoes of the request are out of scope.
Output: 11:32:54
